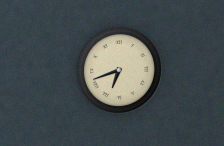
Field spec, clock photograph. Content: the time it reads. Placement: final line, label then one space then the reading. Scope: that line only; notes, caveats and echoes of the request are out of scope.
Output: 6:42
